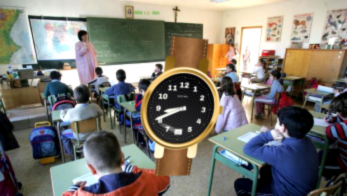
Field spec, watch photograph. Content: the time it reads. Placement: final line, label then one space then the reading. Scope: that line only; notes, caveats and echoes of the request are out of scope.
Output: 8:41
